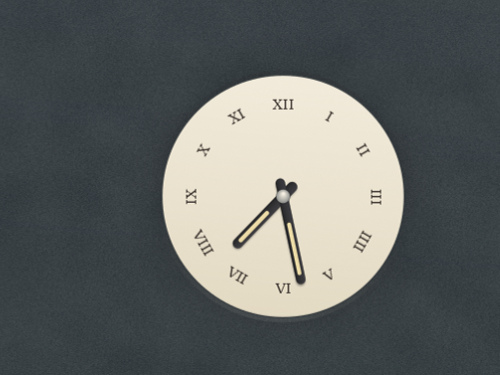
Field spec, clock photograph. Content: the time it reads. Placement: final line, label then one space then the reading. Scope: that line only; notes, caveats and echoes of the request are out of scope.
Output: 7:28
